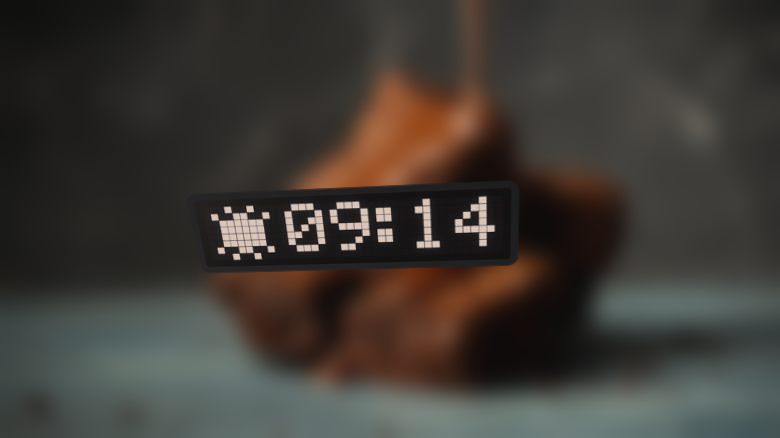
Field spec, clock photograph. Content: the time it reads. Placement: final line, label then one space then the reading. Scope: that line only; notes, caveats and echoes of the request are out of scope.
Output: 9:14
